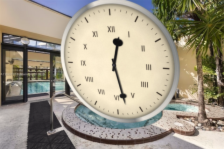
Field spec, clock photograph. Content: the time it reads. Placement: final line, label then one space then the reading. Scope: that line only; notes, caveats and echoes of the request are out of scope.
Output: 12:28
